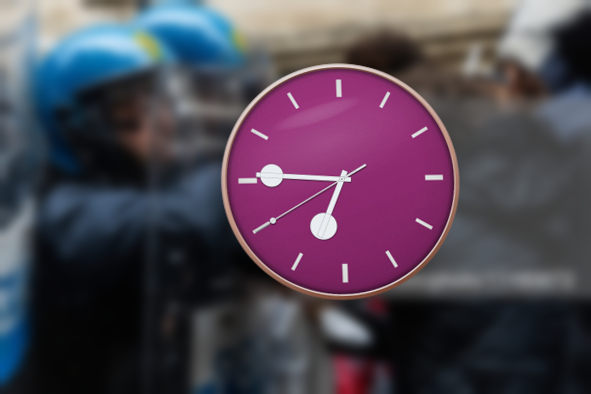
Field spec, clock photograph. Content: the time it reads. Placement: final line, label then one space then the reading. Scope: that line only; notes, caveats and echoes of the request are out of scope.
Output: 6:45:40
